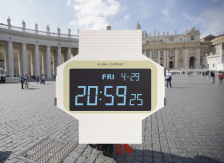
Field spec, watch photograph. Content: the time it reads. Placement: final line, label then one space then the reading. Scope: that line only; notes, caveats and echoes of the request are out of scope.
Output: 20:59:25
